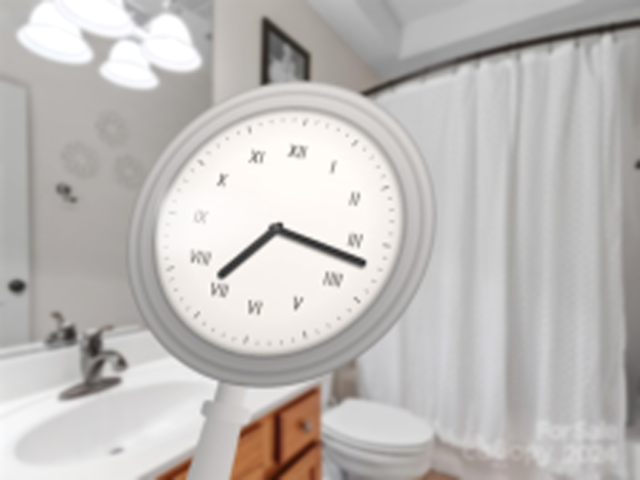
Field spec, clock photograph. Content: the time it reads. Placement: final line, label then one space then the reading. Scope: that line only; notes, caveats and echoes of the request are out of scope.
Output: 7:17
